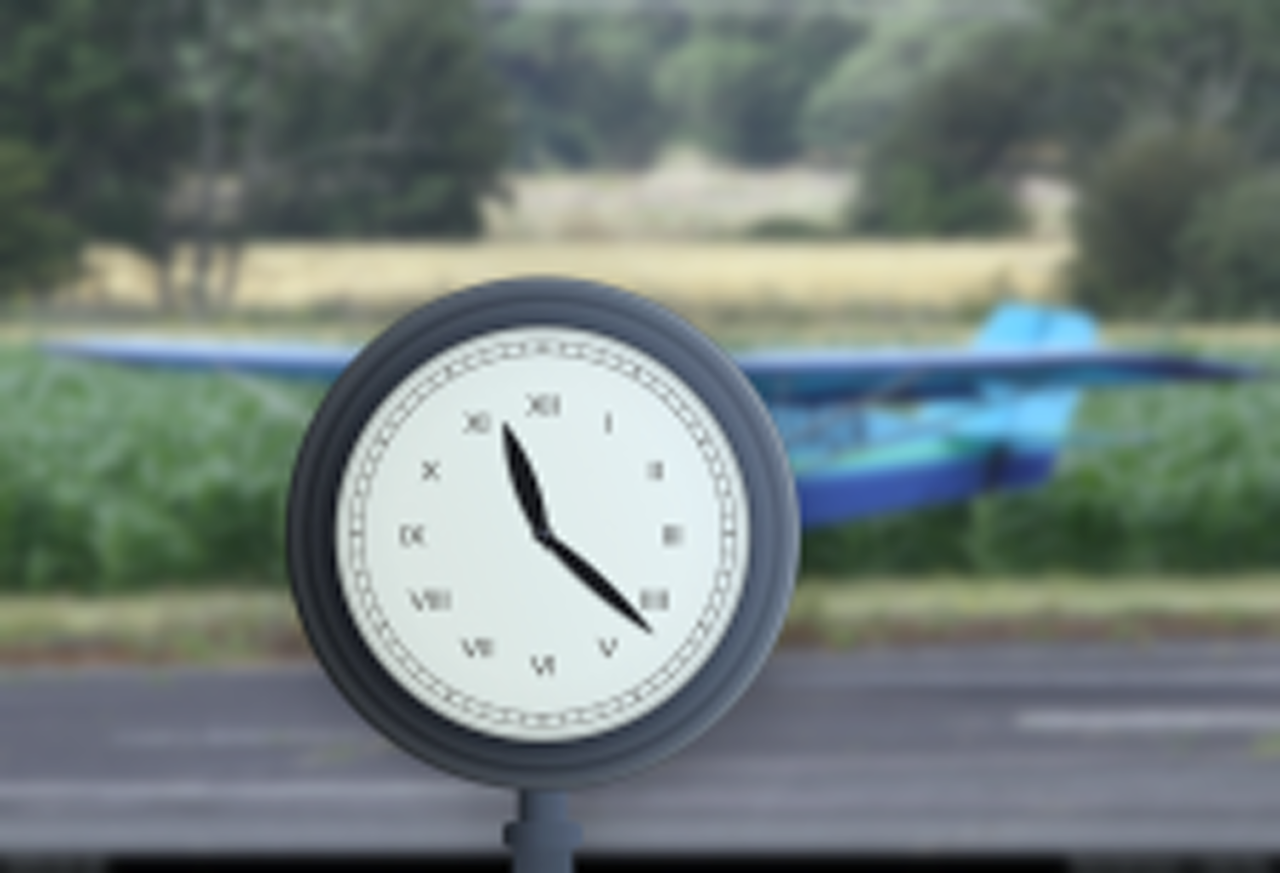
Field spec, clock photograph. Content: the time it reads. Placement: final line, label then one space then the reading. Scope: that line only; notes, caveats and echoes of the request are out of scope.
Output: 11:22
